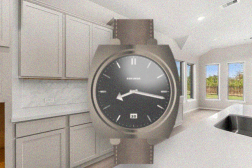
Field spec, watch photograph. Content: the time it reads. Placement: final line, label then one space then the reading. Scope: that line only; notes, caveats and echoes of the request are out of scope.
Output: 8:17
